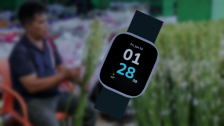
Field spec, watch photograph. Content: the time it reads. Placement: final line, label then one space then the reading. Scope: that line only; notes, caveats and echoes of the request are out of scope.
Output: 1:28
